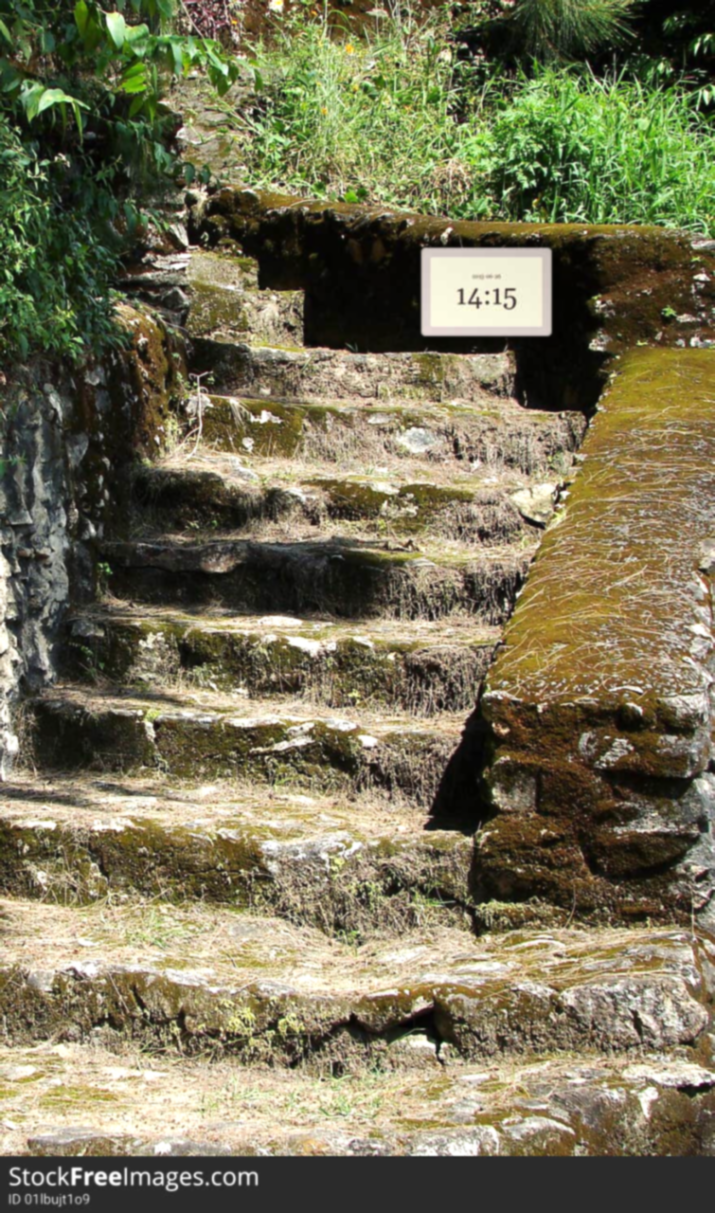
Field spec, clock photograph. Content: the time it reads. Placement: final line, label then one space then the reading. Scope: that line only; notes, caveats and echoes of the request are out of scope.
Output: 14:15
